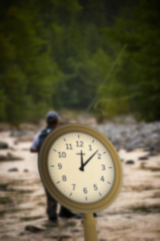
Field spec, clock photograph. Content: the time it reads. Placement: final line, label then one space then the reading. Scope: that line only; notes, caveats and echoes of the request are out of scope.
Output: 12:08
